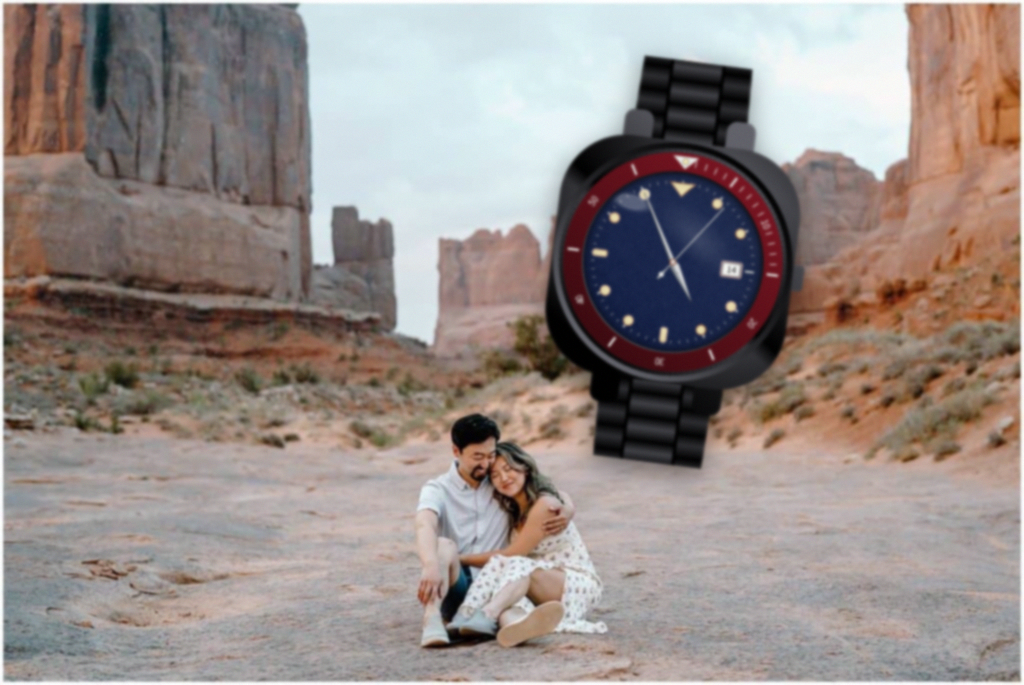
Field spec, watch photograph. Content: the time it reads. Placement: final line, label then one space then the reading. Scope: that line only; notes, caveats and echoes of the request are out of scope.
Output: 4:55:06
